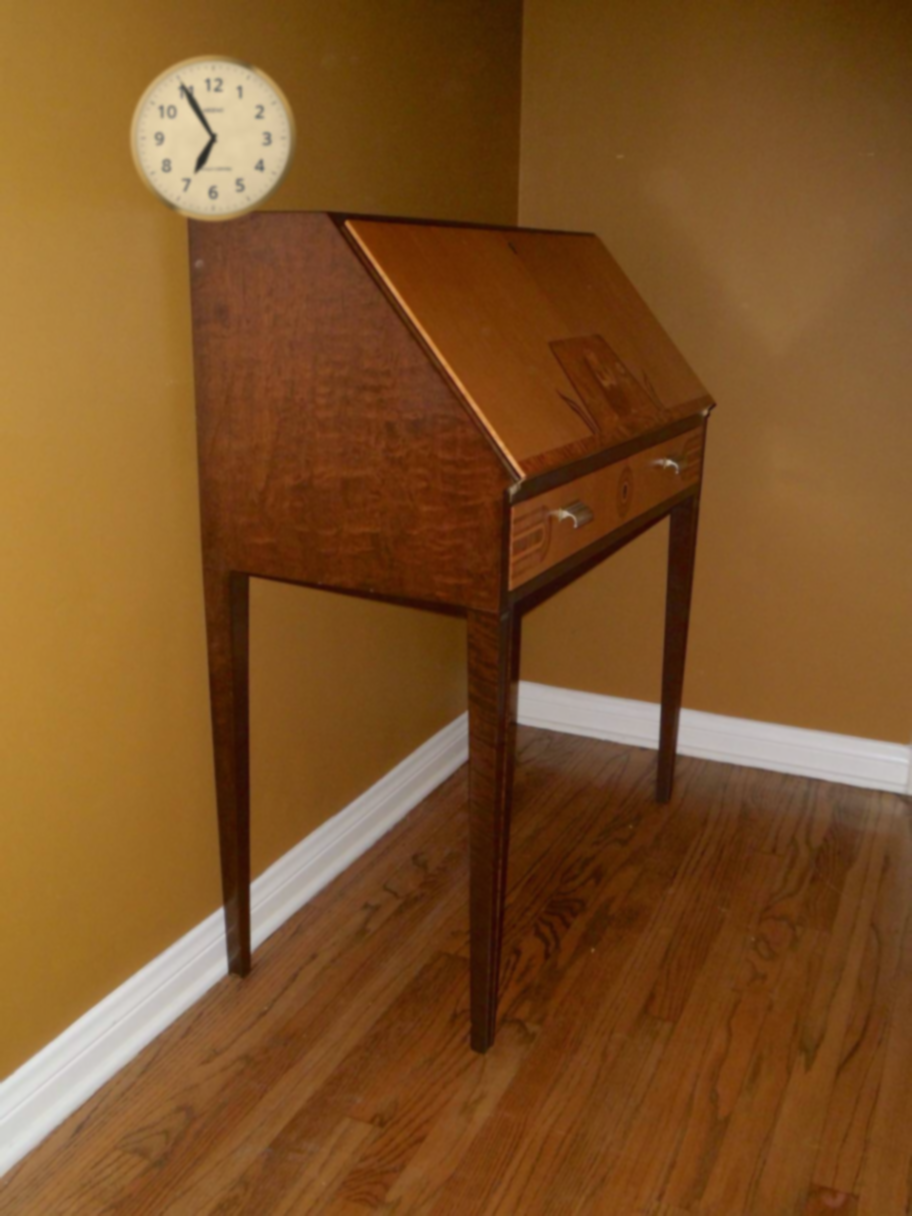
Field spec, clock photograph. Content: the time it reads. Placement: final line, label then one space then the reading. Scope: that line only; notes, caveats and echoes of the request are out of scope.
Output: 6:55
